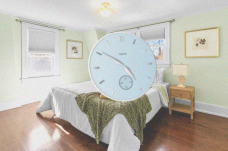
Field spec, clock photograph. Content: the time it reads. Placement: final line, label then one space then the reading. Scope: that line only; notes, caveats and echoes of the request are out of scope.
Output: 4:51
